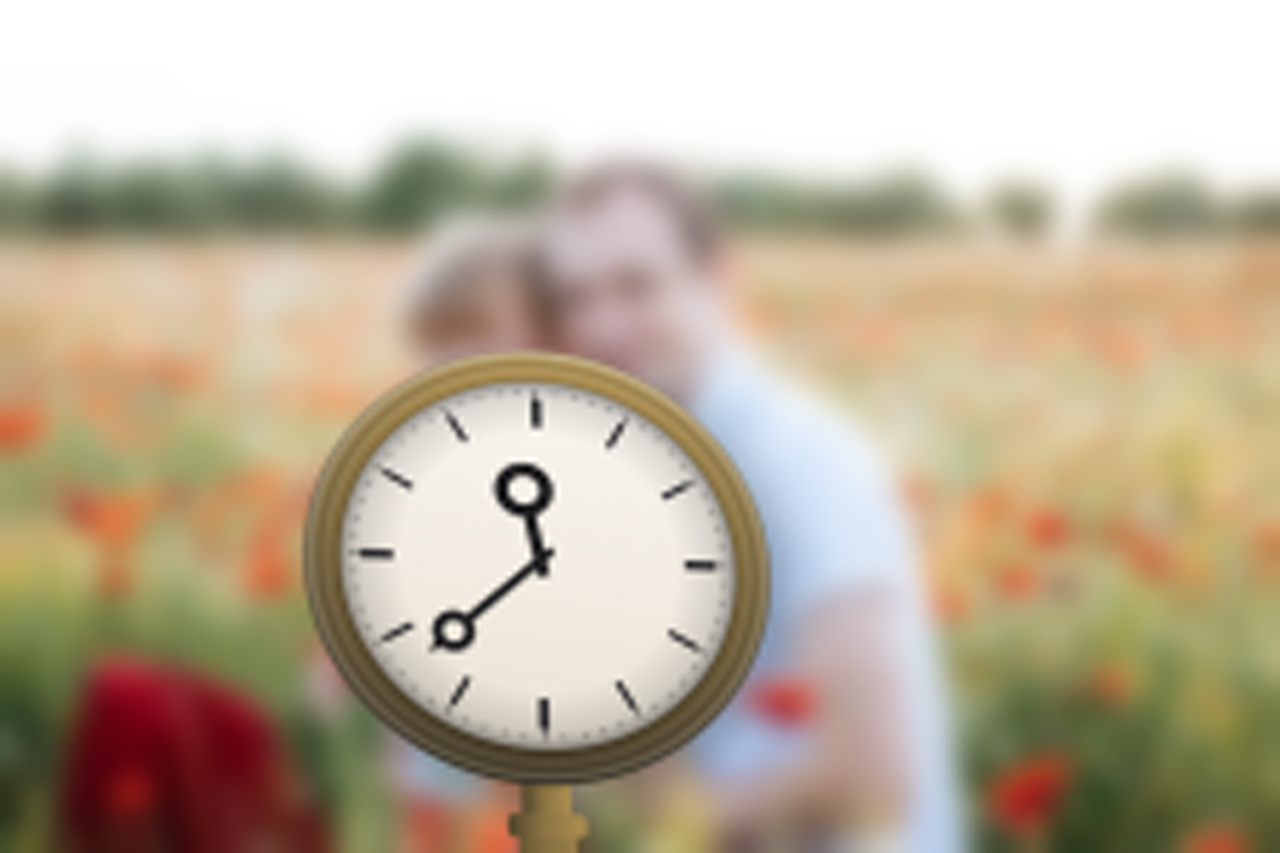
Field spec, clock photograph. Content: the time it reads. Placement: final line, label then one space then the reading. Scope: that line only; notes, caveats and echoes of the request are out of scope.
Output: 11:38
